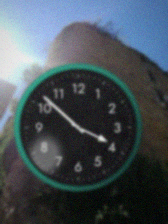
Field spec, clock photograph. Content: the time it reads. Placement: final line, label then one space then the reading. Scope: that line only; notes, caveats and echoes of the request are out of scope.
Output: 3:52
